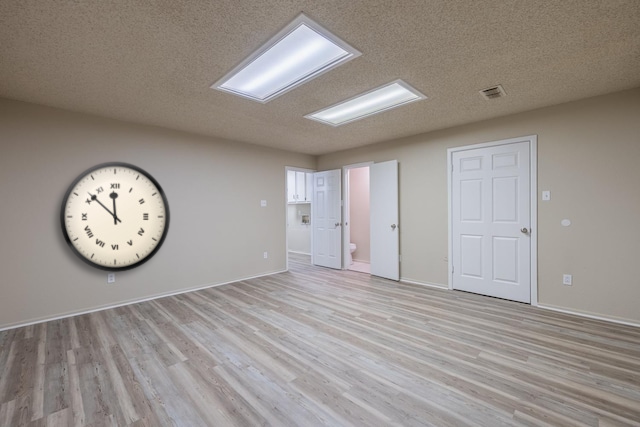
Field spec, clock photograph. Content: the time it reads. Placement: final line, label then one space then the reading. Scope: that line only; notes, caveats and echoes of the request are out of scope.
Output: 11:52
